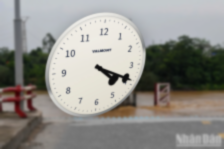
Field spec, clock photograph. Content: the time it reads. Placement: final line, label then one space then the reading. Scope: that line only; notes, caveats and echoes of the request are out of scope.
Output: 4:19
